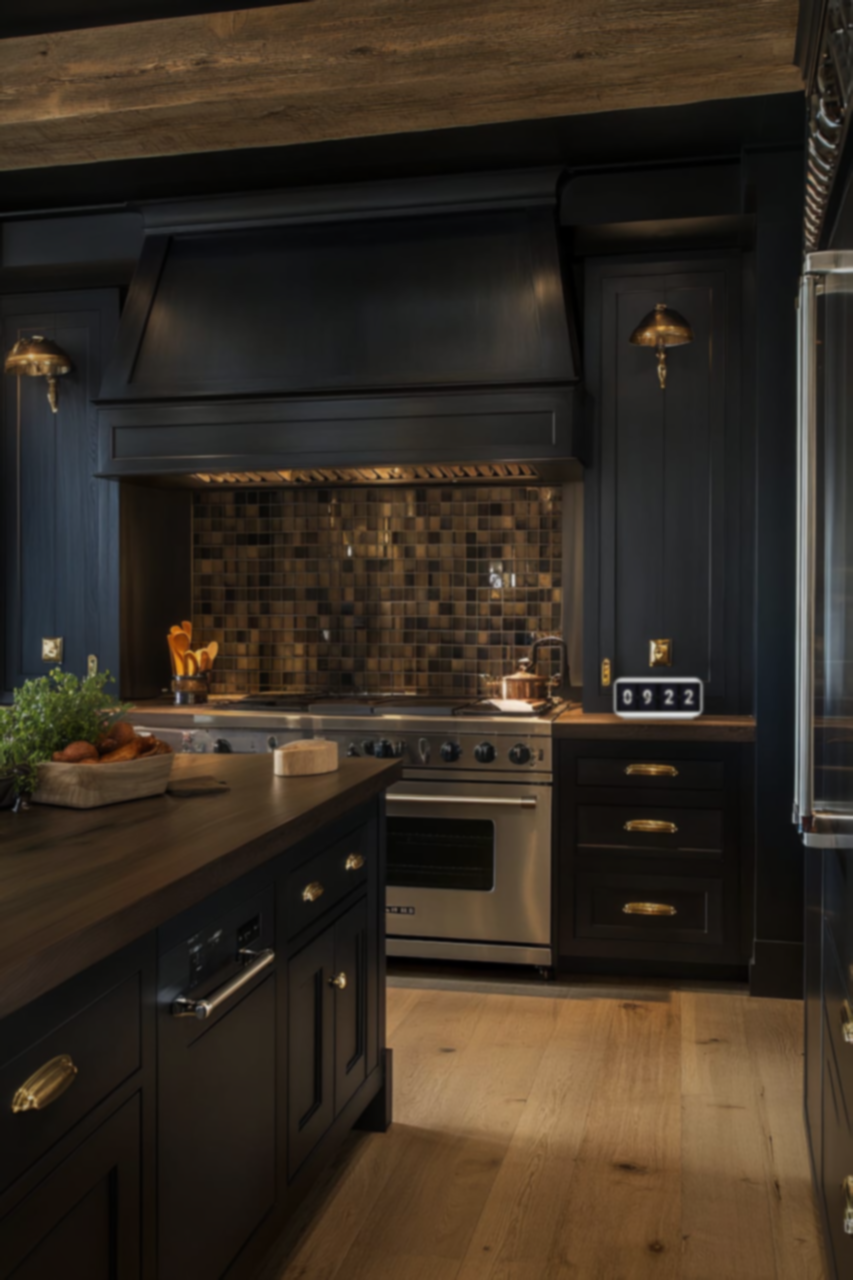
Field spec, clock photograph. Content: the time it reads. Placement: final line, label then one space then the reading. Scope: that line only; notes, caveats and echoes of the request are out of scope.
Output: 9:22
